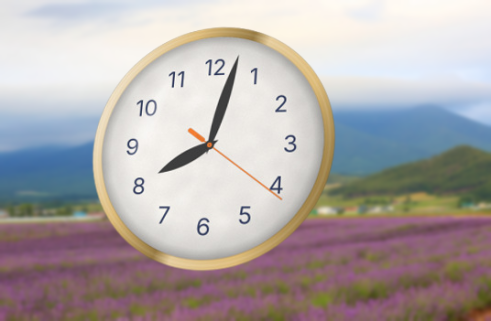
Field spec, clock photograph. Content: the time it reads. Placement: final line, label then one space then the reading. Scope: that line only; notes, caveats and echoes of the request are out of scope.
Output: 8:02:21
